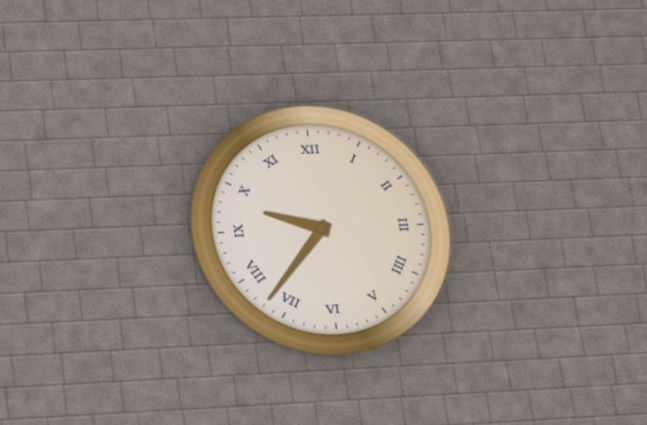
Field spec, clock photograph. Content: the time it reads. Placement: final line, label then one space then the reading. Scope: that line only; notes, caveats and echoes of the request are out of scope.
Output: 9:37
